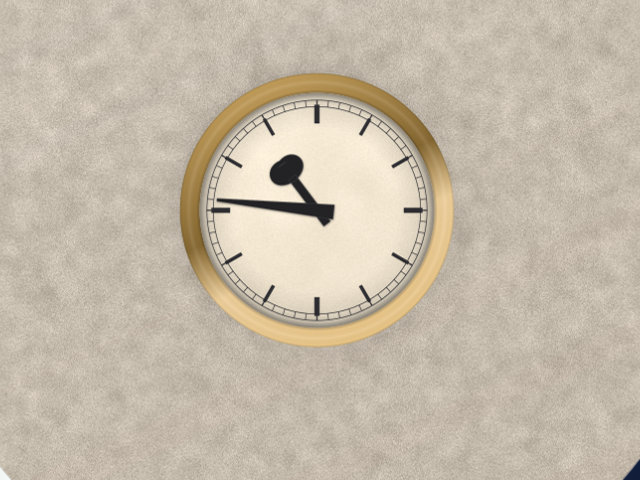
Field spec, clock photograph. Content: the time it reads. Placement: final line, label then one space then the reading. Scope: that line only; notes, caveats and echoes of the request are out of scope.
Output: 10:46
